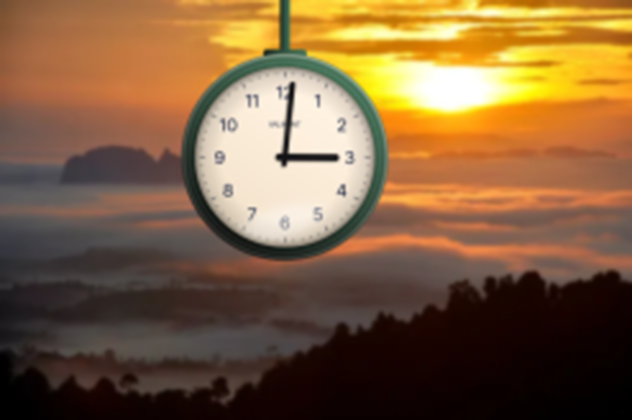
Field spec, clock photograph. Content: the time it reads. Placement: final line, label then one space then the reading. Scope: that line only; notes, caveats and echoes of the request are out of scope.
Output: 3:01
